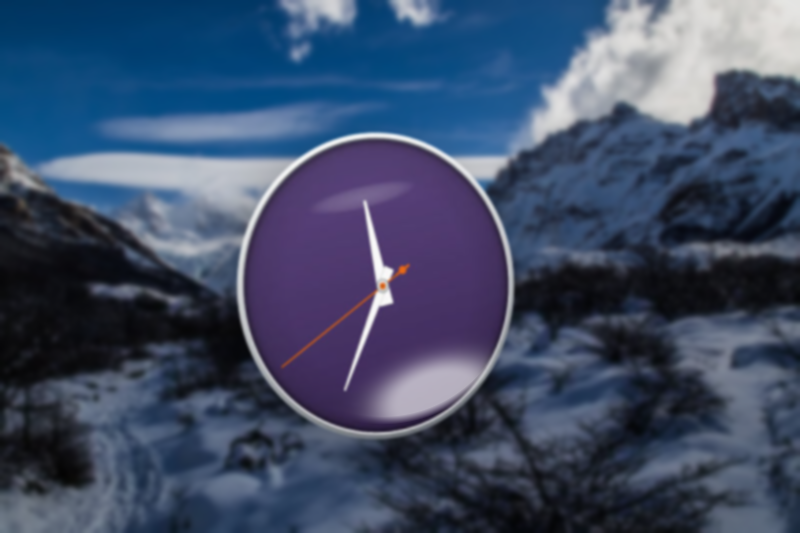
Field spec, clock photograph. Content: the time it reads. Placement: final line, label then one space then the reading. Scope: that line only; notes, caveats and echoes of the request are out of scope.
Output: 11:33:39
